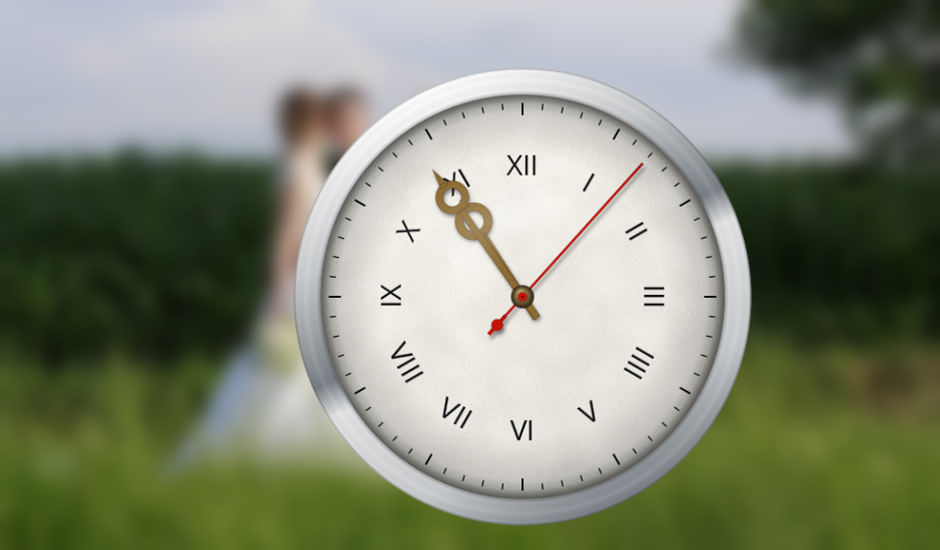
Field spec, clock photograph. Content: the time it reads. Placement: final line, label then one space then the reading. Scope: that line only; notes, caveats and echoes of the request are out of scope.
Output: 10:54:07
